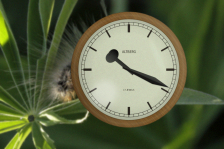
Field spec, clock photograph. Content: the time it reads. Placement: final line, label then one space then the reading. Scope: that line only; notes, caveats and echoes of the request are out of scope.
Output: 10:19
